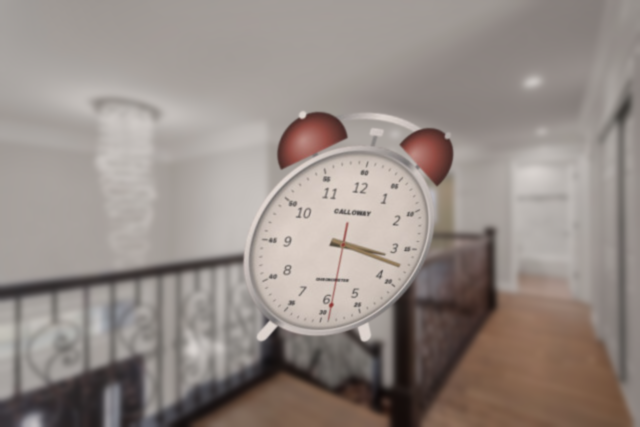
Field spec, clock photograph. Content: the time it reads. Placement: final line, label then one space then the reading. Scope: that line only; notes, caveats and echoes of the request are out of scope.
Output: 3:17:29
